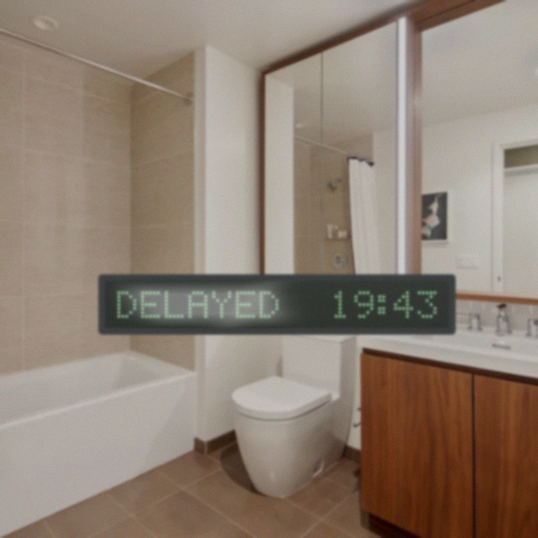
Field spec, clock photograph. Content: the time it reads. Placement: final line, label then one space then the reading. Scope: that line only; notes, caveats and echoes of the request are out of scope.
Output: 19:43
